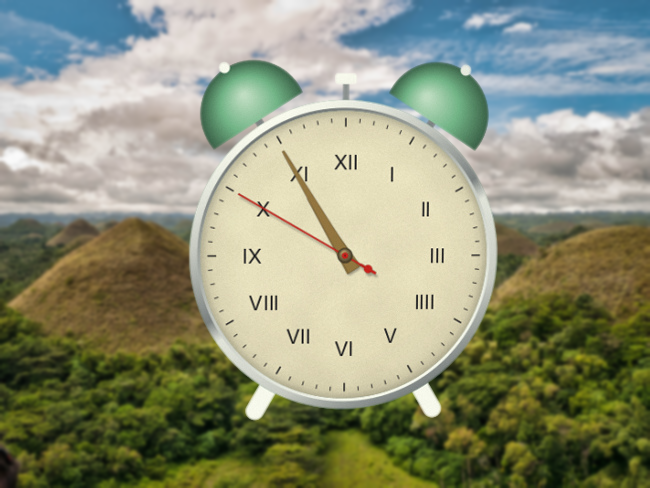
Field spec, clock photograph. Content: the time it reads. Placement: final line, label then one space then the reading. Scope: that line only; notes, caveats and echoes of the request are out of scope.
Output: 10:54:50
